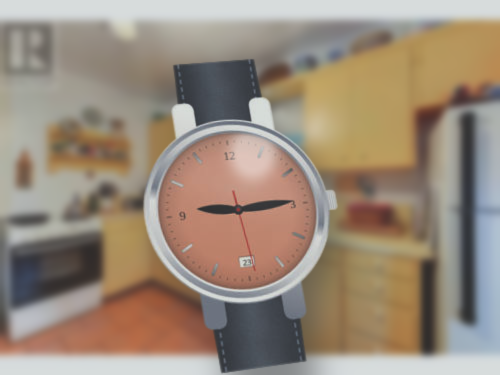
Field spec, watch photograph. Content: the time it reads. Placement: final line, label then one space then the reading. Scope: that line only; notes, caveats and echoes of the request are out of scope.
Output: 9:14:29
